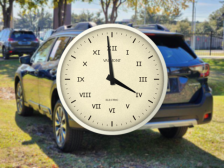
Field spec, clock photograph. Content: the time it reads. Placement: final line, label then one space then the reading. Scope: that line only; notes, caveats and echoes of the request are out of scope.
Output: 3:59
